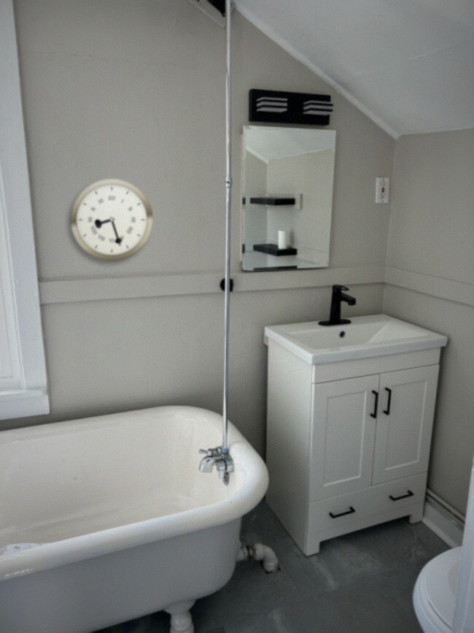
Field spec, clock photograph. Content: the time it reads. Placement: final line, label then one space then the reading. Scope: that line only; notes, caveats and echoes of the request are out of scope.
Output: 8:27
